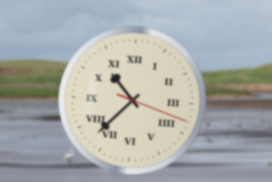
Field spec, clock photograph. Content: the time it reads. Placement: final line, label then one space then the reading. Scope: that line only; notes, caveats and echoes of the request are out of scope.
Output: 10:37:18
